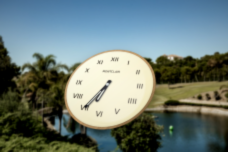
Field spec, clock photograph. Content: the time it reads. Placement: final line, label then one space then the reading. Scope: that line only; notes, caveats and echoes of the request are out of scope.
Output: 6:35
